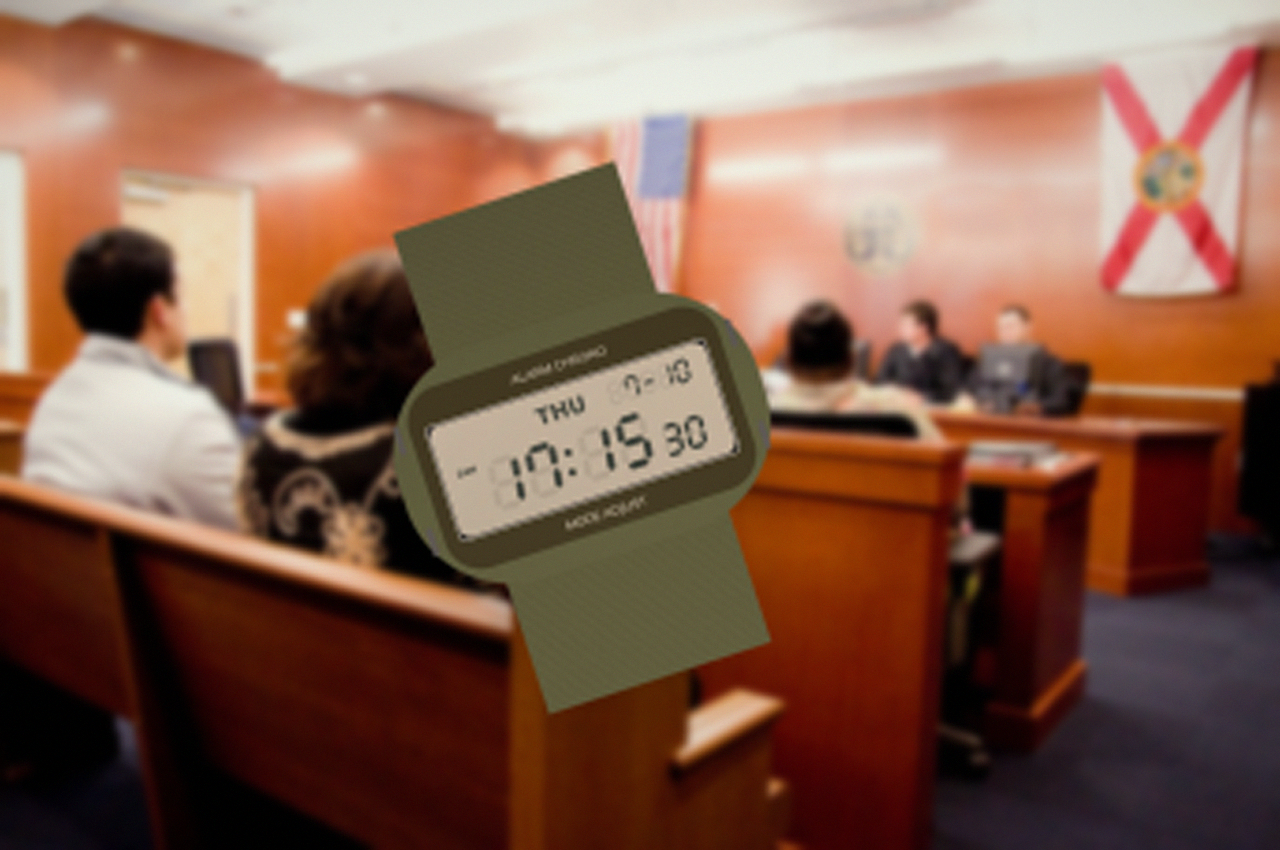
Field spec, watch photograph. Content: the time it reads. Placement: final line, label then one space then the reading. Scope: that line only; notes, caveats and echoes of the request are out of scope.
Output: 17:15:30
